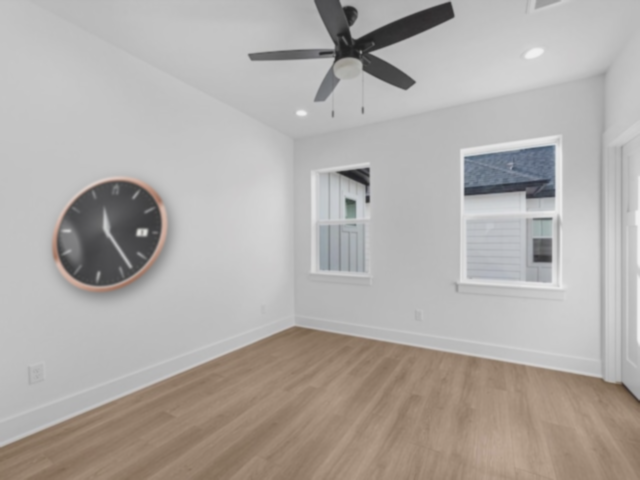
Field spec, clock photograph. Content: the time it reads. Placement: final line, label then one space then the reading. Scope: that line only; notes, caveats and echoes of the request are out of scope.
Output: 11:23
